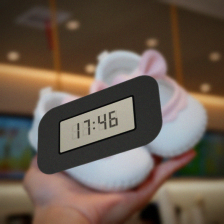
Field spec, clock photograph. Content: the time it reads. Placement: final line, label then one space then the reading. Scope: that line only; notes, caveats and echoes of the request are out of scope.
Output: 17:46
